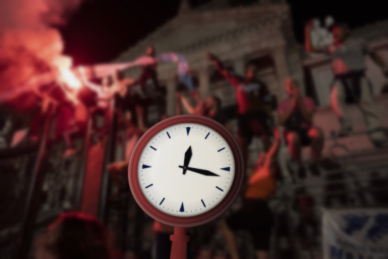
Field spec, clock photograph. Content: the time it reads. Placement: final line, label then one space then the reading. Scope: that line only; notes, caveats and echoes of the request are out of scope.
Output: 12:17
